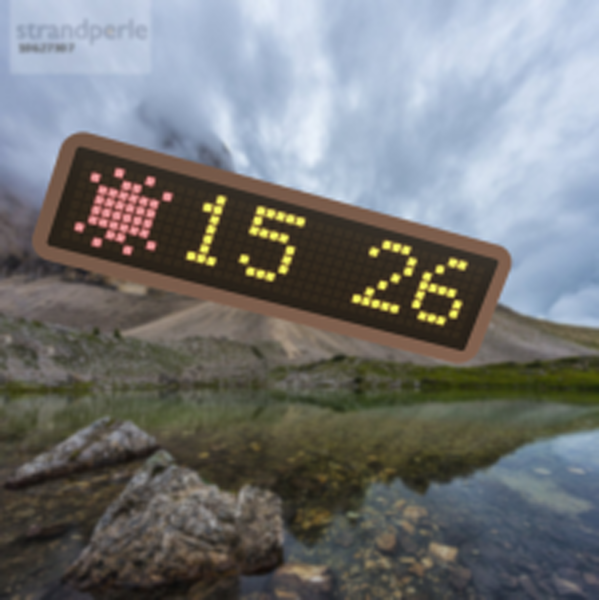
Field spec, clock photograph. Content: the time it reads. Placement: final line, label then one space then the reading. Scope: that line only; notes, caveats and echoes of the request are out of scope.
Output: 15:26
